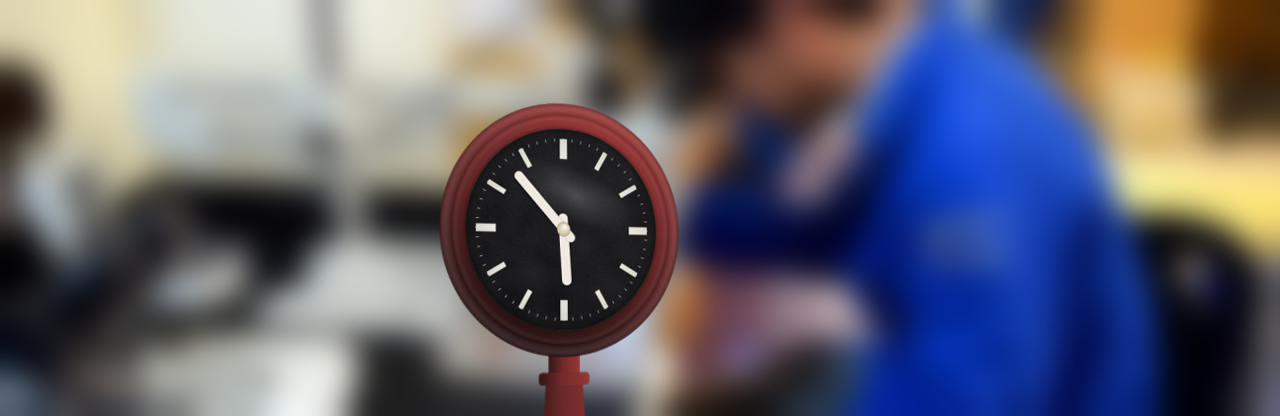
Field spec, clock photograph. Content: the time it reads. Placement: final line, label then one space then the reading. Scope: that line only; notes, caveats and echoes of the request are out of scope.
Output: 5:53
